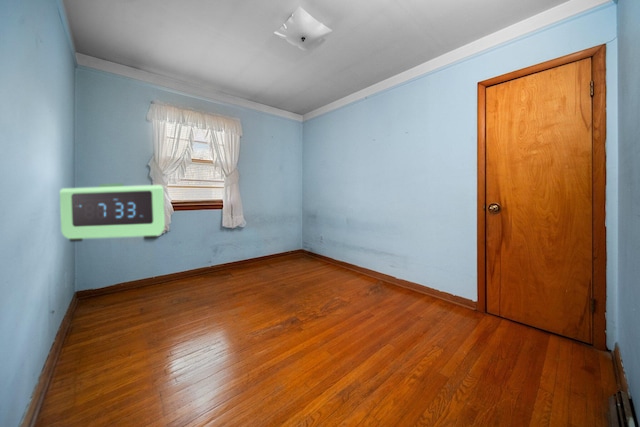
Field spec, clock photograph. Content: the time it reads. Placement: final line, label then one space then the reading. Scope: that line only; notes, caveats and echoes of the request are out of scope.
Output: 7:33
